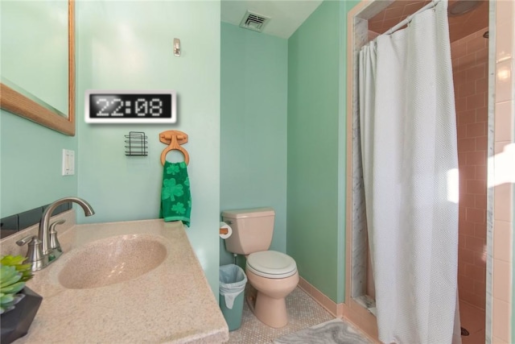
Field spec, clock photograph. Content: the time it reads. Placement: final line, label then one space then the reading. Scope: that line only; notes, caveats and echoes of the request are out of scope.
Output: 22:08
